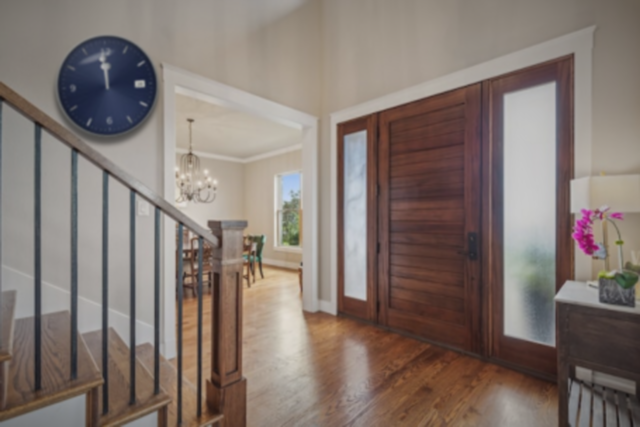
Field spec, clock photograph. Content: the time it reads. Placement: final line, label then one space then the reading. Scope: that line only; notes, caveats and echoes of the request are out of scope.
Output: 11:59
